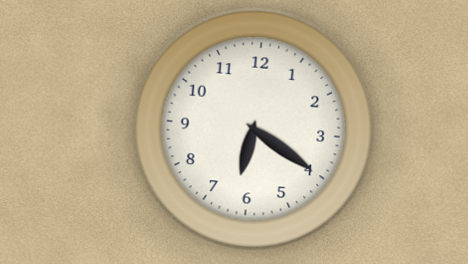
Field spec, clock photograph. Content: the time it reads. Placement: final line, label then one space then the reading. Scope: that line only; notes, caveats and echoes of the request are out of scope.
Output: 6:20
